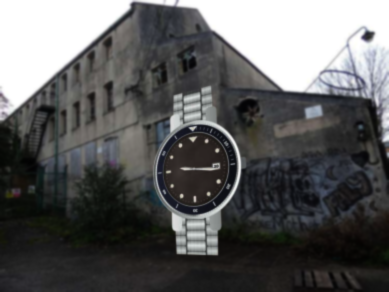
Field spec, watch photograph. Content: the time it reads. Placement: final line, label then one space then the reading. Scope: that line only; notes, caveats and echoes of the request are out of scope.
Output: 9:16
